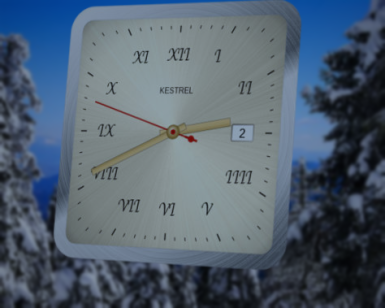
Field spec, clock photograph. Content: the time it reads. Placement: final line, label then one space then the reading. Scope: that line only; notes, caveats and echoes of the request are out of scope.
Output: 2:40:48
